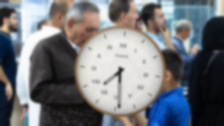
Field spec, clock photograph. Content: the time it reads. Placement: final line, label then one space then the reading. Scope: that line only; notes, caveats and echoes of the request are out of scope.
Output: 7:29
